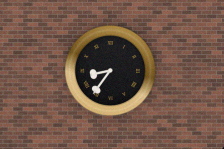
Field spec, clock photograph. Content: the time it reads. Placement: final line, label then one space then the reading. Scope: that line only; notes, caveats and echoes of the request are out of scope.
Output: 8:36
